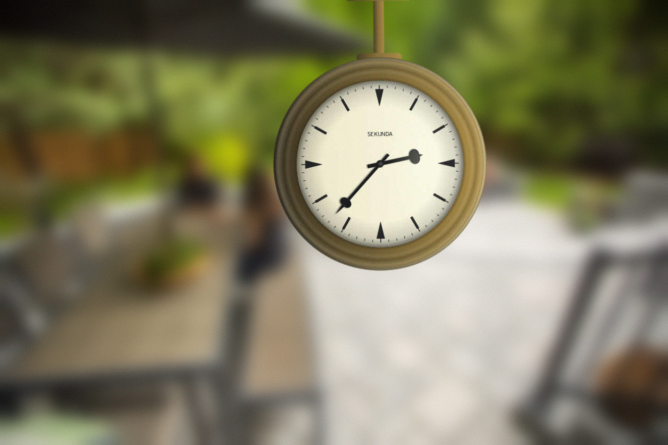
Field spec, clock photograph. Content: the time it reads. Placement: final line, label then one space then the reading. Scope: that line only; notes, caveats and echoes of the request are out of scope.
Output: 2:37
